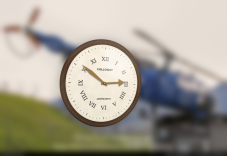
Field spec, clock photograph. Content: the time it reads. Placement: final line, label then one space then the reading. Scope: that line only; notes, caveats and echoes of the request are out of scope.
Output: 2:51
